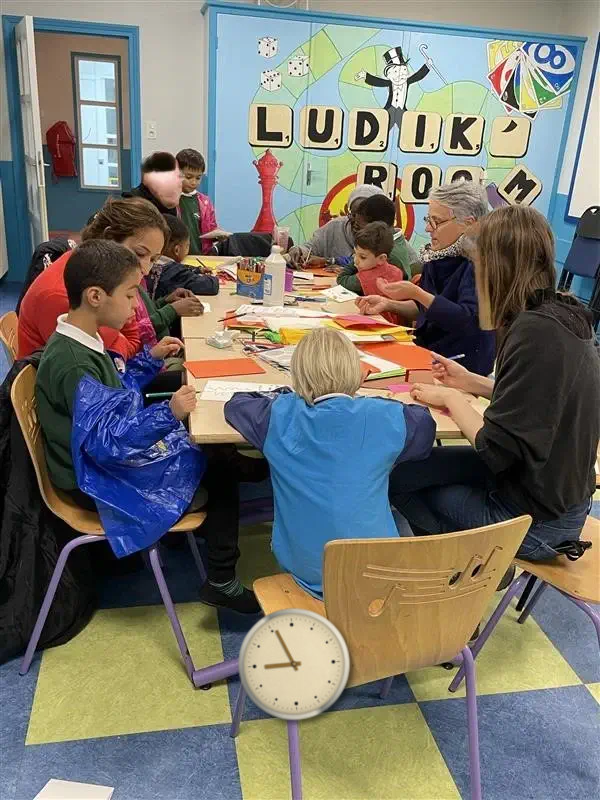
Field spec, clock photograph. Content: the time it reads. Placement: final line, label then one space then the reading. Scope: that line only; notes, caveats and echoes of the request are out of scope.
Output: 8:56
